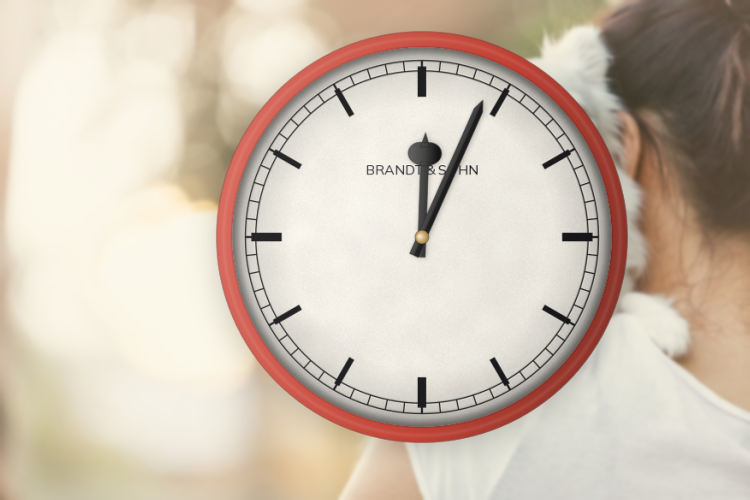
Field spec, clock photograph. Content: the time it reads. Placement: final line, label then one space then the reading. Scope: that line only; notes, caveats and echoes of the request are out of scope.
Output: 12:04
